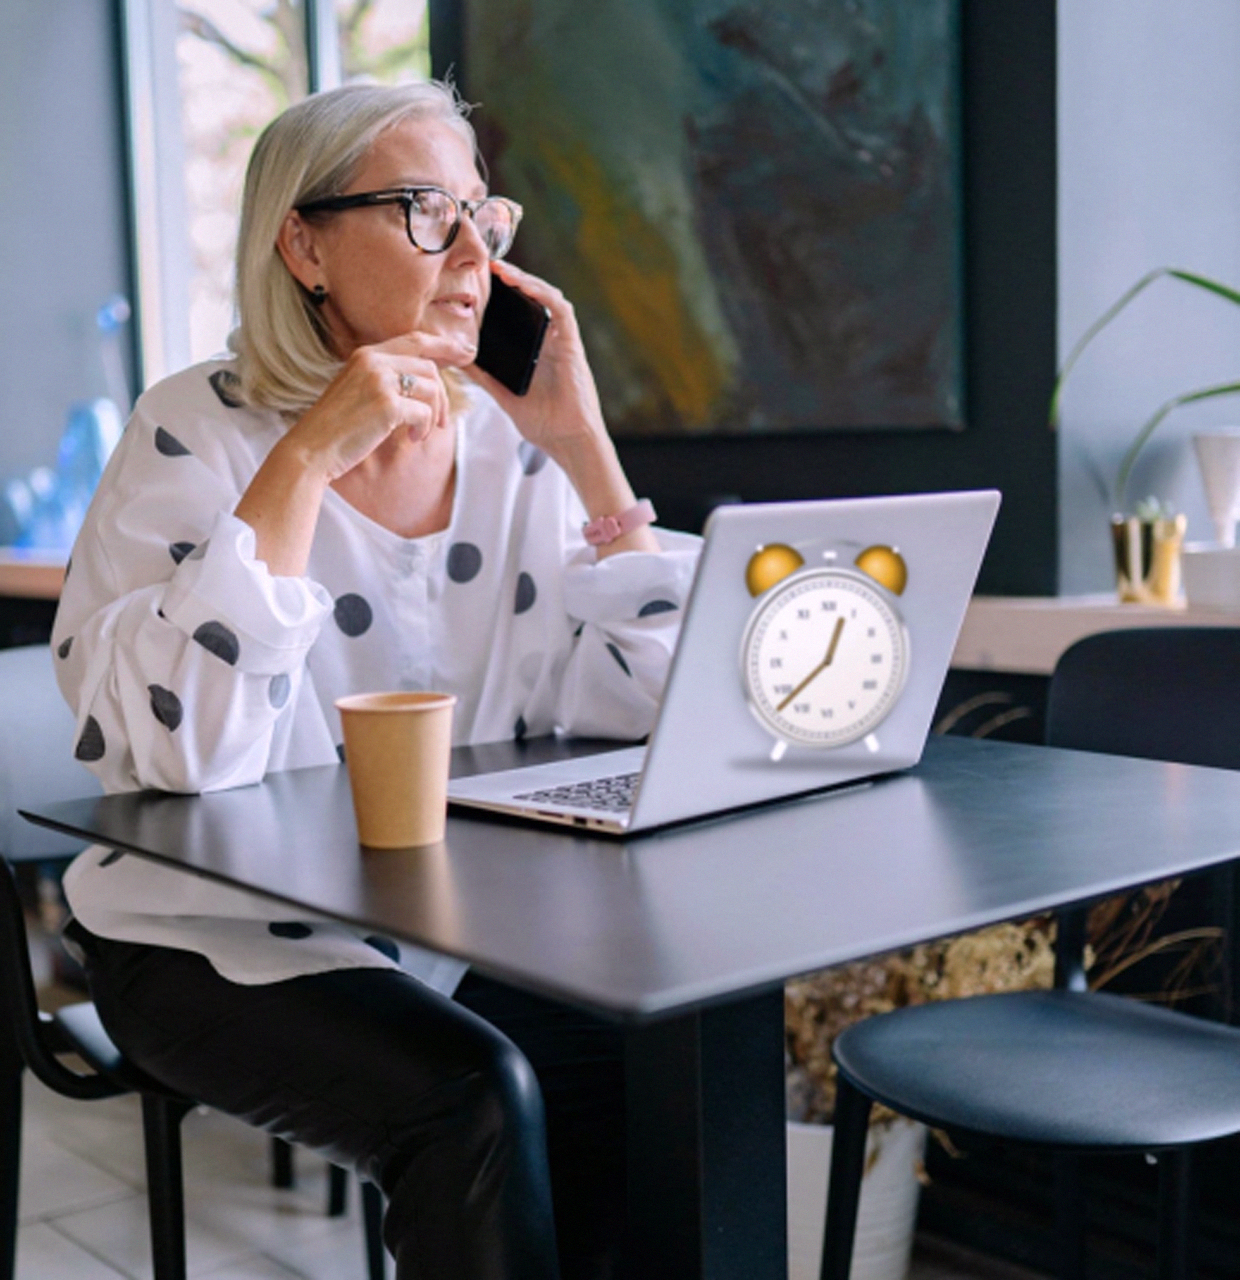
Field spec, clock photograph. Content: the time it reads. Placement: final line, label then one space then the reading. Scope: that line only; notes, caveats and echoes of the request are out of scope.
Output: 12:38
